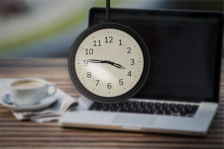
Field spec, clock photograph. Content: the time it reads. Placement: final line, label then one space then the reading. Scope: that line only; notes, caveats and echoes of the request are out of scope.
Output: 3:46
